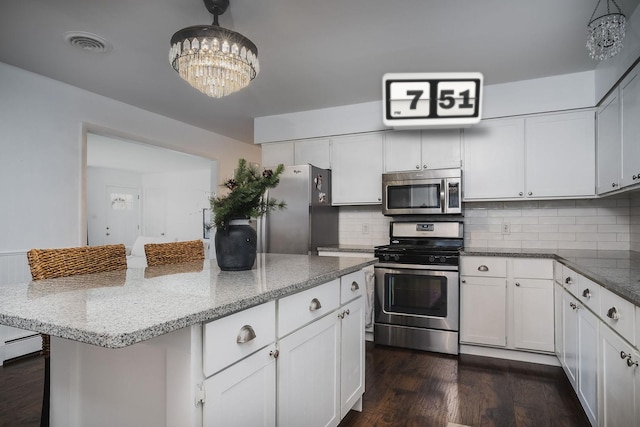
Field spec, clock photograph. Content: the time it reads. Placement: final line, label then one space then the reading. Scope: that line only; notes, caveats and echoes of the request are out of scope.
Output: 7:51
